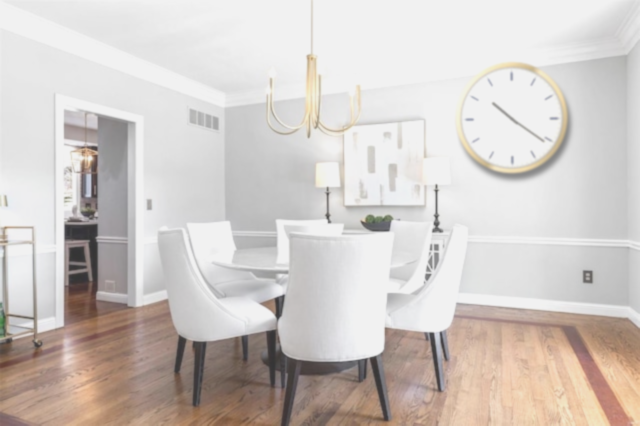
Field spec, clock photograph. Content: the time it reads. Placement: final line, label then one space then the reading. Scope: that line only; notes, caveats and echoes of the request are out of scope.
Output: 10:21
